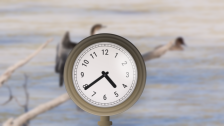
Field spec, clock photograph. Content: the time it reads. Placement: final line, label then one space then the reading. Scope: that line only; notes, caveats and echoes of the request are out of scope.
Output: 4:39
